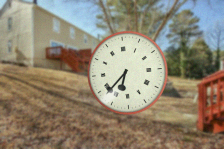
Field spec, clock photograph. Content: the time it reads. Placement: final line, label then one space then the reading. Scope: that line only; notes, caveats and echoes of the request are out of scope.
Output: 6:38
